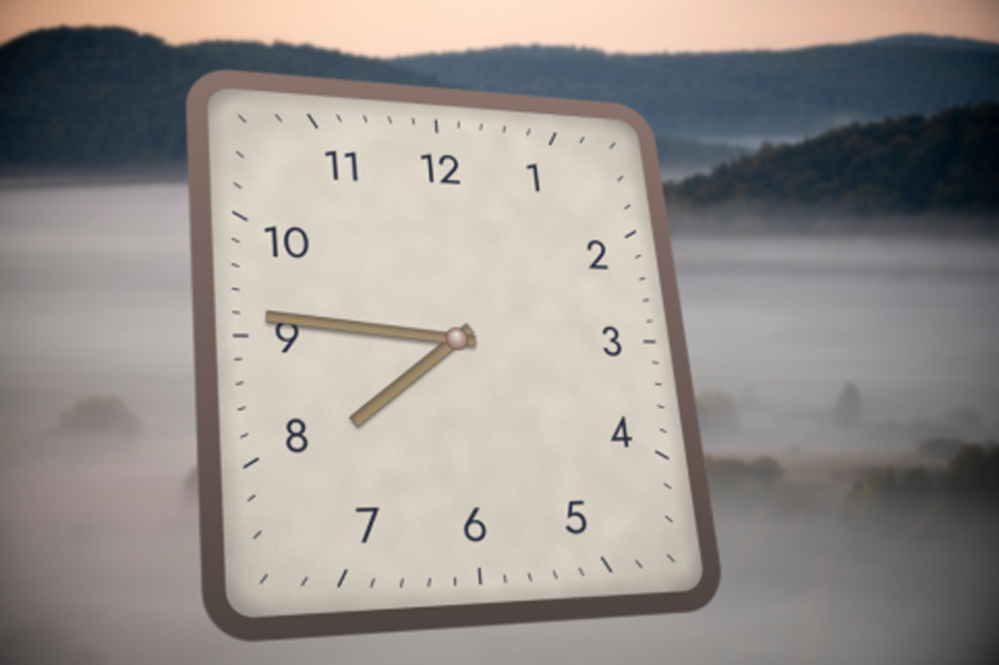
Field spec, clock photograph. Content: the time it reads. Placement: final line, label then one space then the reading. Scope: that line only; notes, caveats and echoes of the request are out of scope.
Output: 7:46
